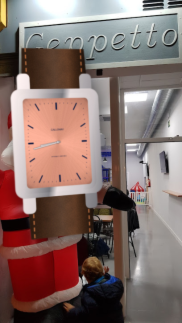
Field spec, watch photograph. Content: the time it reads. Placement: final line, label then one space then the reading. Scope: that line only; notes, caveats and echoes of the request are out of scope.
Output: 8:43
